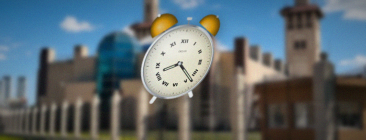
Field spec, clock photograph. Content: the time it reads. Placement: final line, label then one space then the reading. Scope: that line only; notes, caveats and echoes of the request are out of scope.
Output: 8:23
